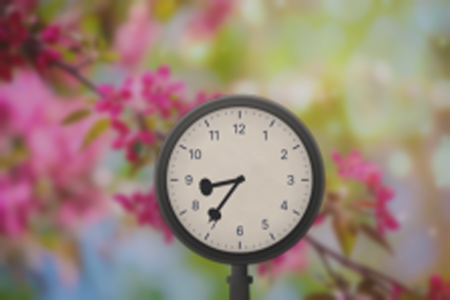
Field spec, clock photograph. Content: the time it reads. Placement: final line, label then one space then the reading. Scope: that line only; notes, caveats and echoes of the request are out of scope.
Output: 8:36
